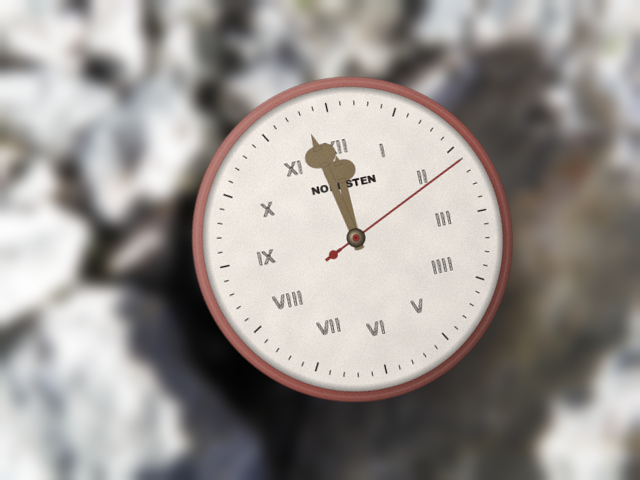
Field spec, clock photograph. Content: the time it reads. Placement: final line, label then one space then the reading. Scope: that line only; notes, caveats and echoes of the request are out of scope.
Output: 11:58:11
